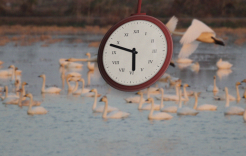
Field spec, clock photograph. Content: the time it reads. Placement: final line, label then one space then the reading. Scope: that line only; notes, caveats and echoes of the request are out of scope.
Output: 5:48
